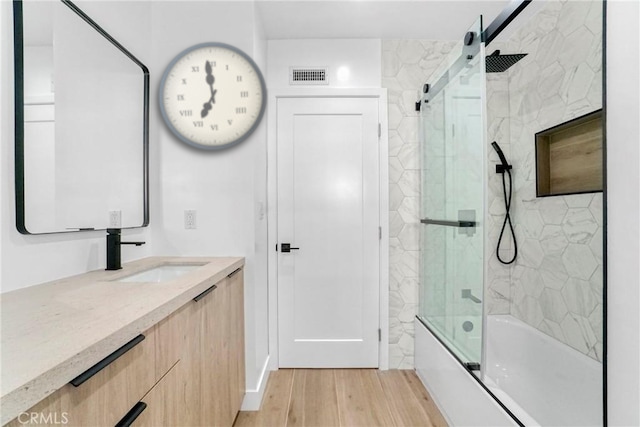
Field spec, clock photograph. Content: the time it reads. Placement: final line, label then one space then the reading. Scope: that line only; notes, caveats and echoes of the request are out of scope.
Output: 6:59
